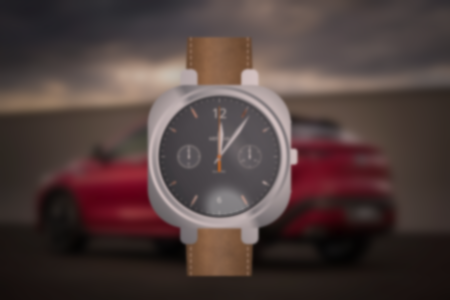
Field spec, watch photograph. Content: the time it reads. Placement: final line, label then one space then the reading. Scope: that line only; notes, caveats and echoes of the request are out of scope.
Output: 12:06
